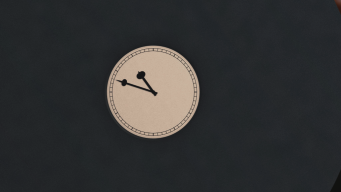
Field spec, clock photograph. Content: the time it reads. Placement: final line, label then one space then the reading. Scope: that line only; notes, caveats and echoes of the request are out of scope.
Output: 10:48
